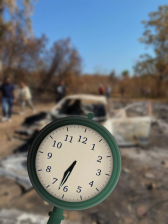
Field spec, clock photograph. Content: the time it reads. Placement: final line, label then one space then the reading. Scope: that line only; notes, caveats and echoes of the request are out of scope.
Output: 6:32
